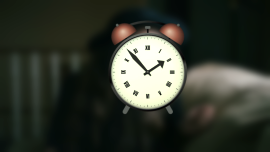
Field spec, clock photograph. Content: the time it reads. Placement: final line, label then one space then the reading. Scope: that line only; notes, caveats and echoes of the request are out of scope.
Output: 1:53
